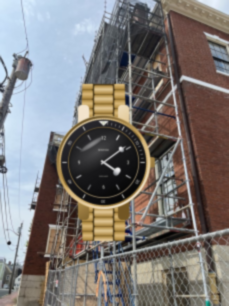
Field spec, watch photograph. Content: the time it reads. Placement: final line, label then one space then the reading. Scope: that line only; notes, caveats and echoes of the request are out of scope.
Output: 4:09
